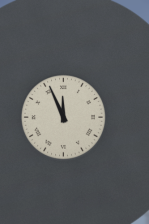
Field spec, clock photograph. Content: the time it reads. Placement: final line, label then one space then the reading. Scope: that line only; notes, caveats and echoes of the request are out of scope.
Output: 11:56
